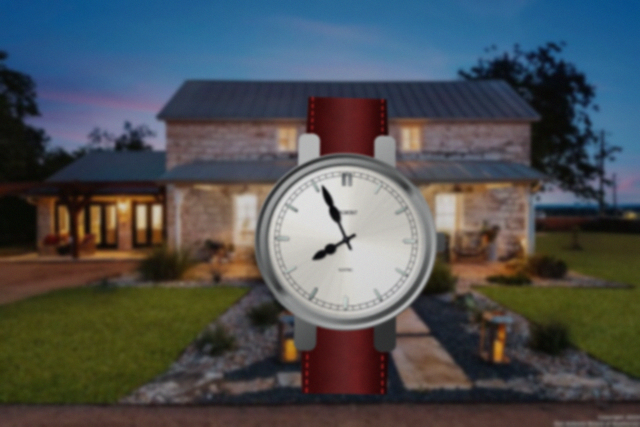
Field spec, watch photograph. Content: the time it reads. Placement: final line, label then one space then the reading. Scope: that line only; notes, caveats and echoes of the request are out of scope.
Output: 7:56
